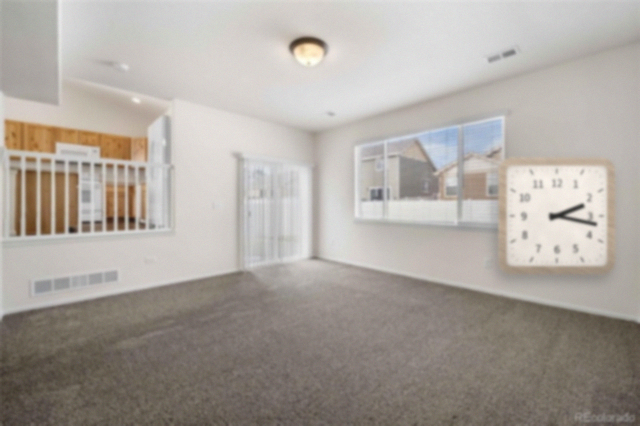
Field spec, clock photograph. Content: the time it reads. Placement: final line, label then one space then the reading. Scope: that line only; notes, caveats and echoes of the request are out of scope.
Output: 2:17
